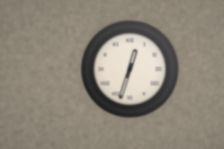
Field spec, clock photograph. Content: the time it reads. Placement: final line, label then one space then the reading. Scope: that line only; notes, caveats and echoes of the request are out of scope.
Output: 12:33
